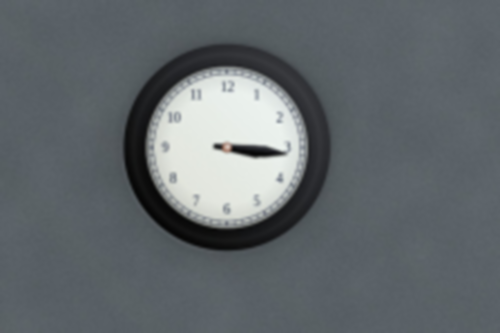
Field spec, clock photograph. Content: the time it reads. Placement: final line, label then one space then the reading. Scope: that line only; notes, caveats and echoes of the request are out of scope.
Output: 3:16
